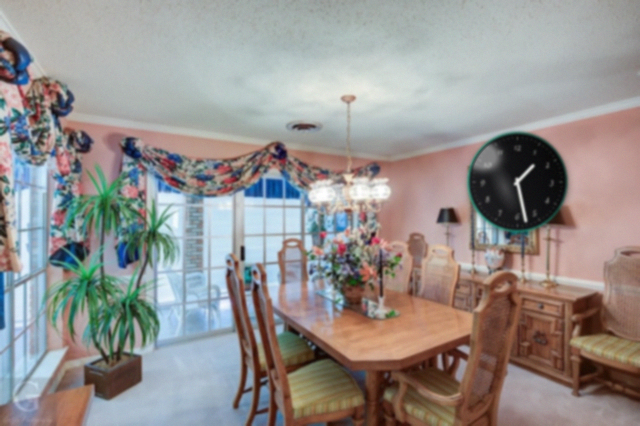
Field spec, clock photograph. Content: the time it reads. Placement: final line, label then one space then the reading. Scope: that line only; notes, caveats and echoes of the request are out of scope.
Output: 1:28
